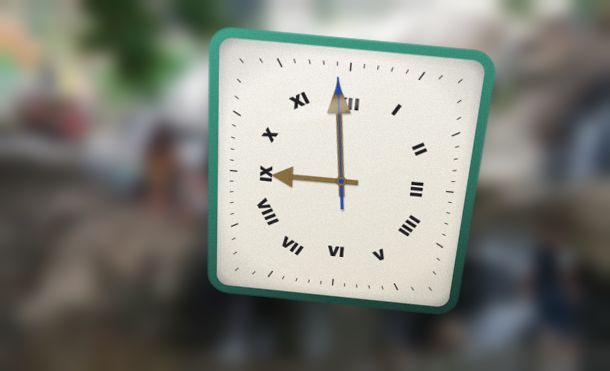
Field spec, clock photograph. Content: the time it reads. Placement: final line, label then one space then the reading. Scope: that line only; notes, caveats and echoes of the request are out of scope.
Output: 8:58:59
